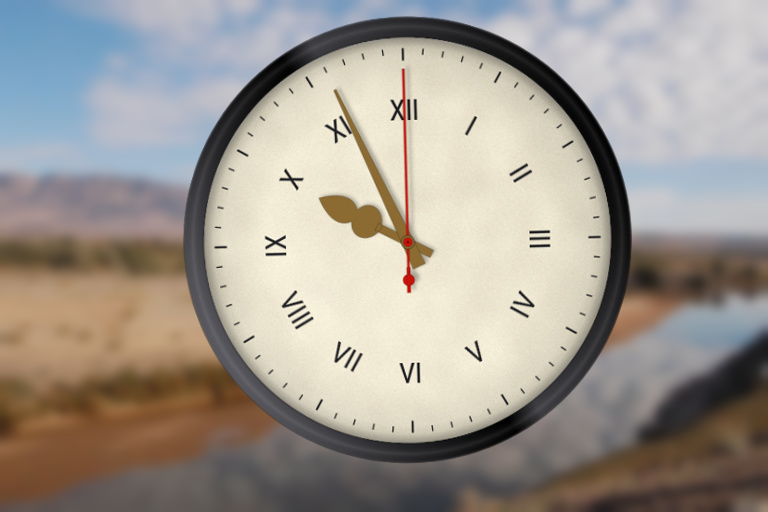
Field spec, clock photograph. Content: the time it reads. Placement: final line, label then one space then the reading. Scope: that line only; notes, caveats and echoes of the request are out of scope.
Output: 9:56:00
